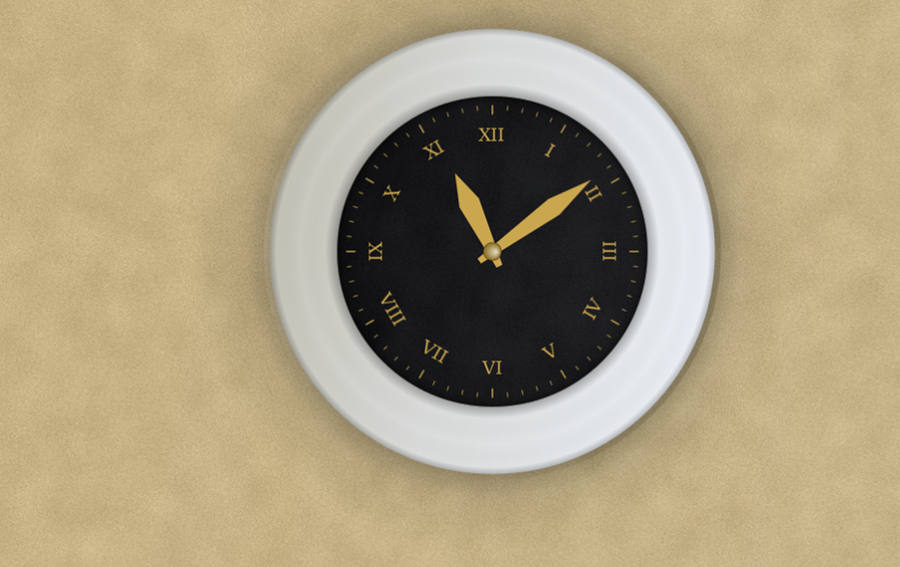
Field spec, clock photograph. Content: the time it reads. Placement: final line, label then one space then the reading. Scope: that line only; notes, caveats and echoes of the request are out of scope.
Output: 11:09
